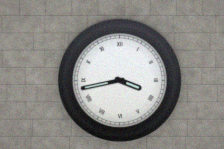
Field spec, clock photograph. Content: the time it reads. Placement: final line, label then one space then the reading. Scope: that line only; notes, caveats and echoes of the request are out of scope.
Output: 3:43
